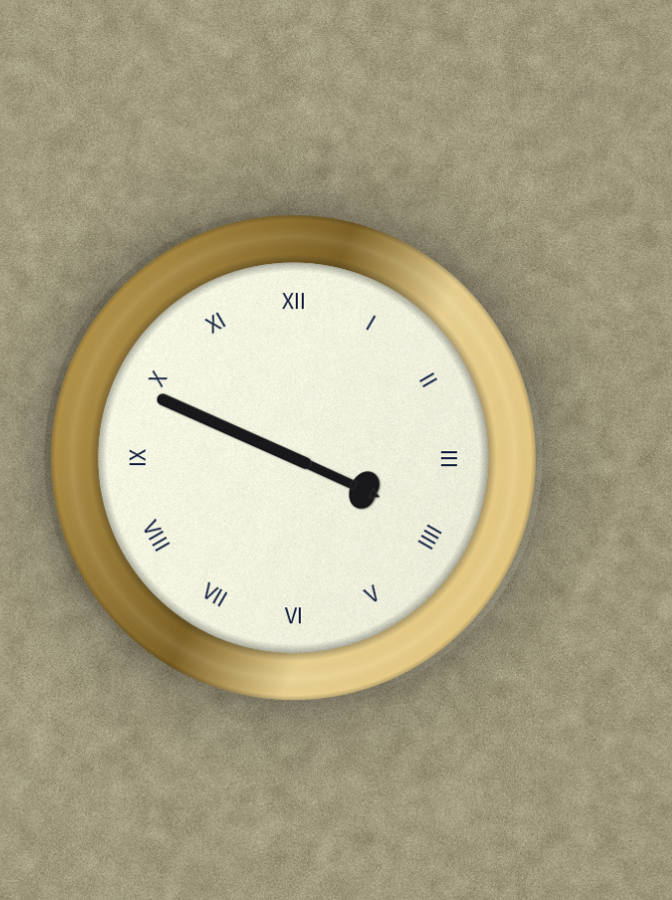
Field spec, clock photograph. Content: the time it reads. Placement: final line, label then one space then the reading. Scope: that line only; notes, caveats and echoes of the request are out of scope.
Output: 3:49
